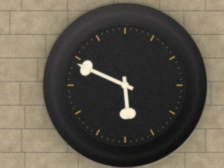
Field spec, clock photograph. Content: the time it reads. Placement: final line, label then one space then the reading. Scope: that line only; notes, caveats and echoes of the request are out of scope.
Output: 5:49
